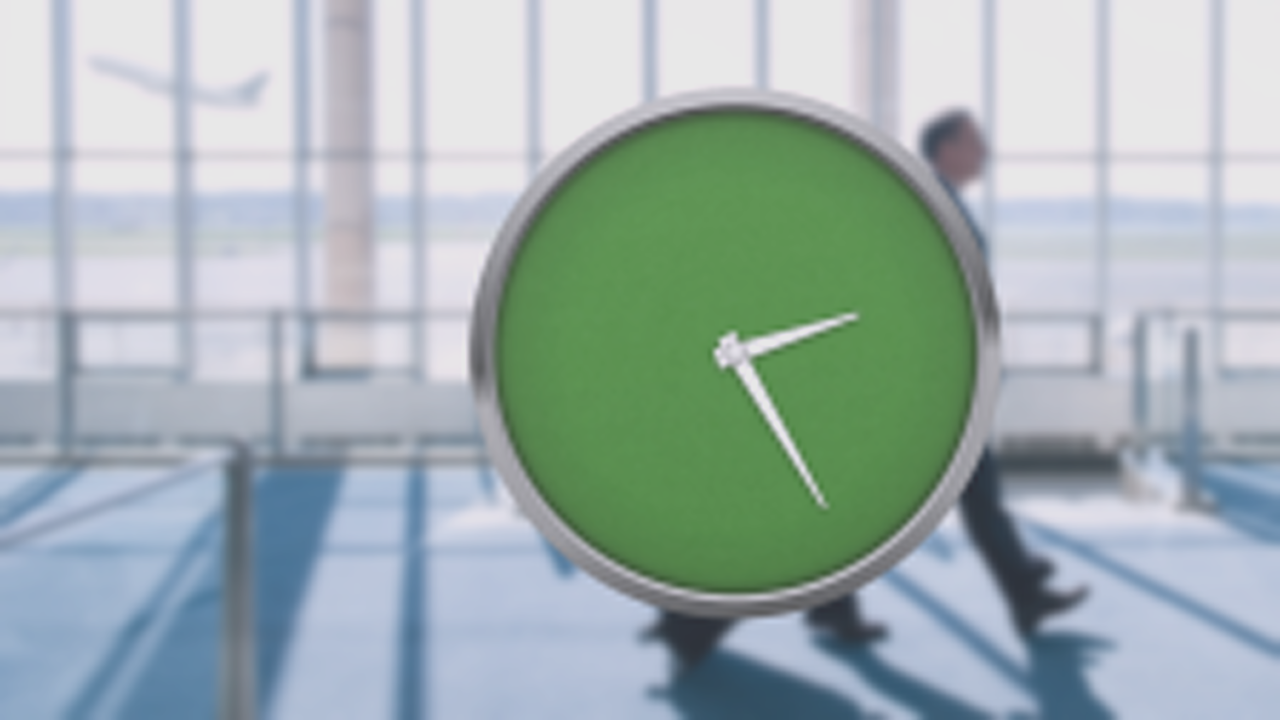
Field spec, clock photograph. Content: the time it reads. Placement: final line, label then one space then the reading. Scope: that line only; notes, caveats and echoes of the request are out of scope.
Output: 2:25
